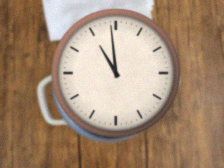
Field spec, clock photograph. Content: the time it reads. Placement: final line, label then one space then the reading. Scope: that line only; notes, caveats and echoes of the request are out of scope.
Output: 10:59
